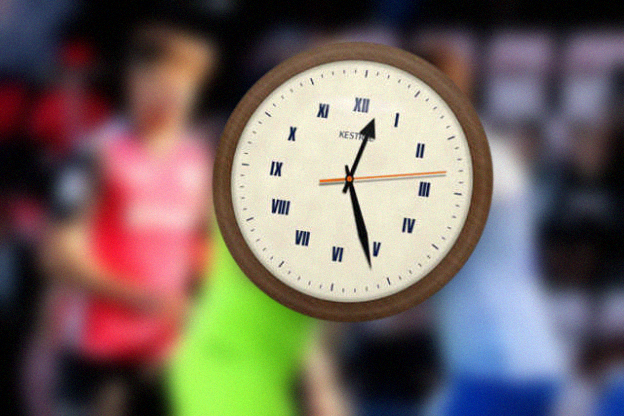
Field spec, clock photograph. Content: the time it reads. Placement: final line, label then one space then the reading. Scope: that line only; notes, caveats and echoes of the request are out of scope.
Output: 12:26:13
